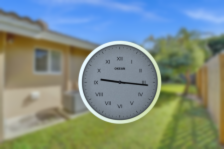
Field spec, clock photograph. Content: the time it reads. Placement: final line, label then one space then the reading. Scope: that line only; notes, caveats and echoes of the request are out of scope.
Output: 9:16
